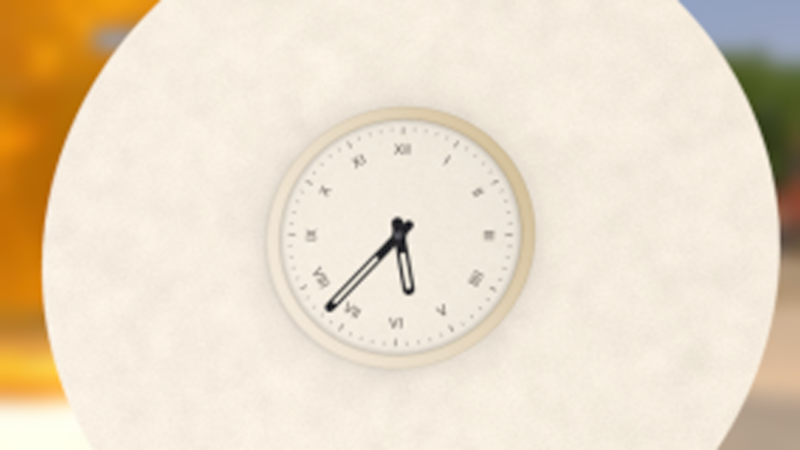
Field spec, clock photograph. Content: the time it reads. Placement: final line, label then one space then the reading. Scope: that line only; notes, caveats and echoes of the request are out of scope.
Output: 5:37
